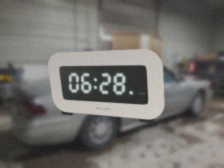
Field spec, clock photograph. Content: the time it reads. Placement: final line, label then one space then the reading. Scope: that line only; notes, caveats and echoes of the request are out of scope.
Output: 6:28
